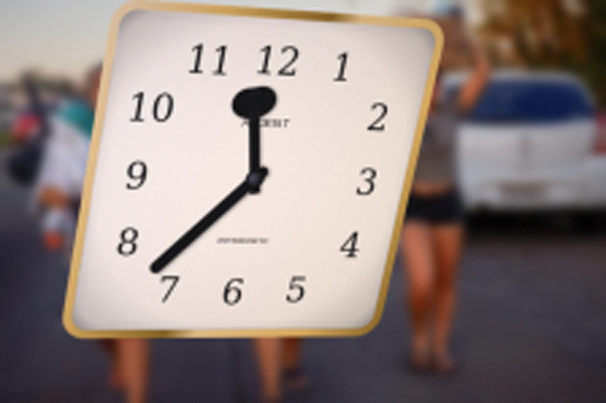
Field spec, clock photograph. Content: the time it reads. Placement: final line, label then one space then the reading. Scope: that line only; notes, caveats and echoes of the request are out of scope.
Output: 11:37
